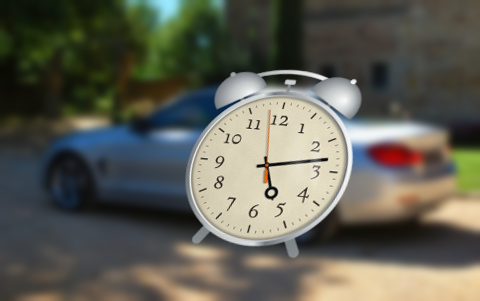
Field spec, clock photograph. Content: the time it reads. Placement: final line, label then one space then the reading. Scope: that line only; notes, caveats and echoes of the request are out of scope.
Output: 5:12:58
